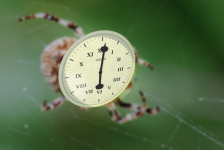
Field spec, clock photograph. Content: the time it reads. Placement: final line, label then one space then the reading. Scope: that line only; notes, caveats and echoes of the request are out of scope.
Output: 6:01
